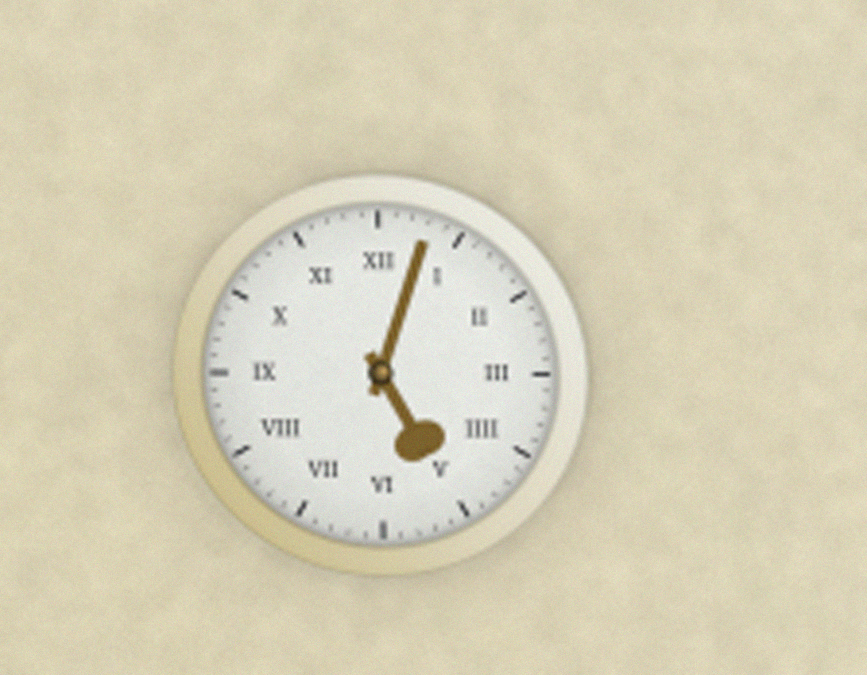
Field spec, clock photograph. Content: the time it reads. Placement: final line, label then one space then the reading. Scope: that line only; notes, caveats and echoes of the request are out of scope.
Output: 5:03
